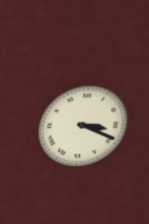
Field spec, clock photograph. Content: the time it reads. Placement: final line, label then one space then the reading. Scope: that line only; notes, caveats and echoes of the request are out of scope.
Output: 3:19
